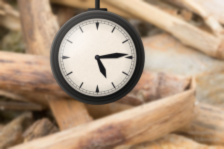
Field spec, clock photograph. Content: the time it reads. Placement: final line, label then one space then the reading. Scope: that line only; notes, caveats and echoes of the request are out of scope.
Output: 5:14
